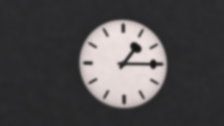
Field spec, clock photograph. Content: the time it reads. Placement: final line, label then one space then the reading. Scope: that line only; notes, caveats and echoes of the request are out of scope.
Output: 1:15
